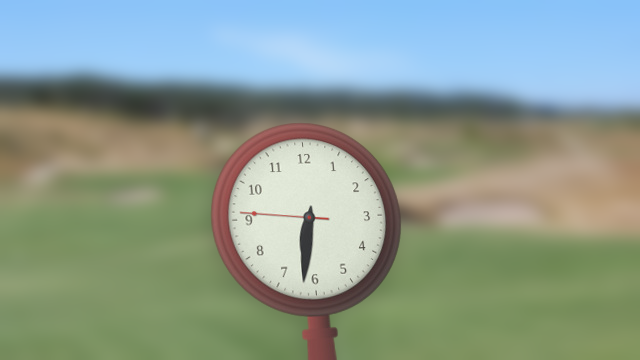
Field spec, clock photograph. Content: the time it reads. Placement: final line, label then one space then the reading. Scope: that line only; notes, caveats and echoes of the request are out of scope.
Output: 6:31:46
